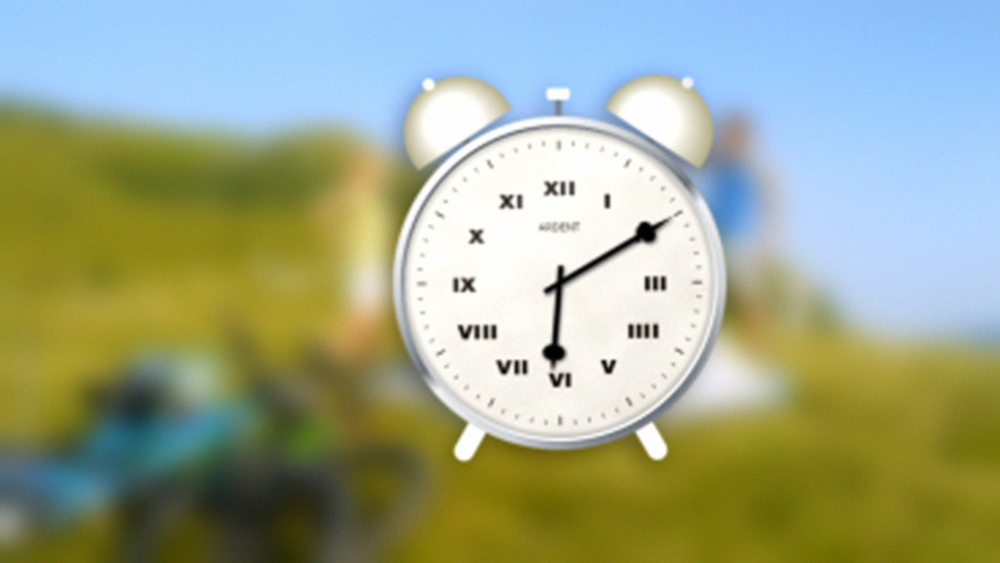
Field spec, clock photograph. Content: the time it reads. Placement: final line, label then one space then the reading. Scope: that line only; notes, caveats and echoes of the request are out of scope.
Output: 6:10
